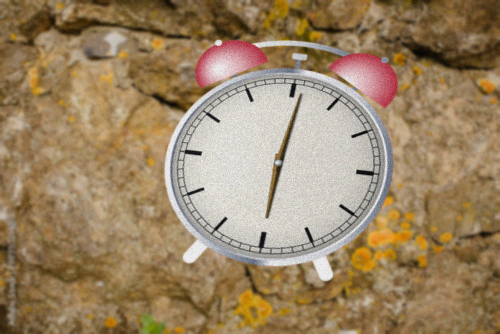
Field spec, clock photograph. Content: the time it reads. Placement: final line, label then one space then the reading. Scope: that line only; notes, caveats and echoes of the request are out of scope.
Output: 6:01
